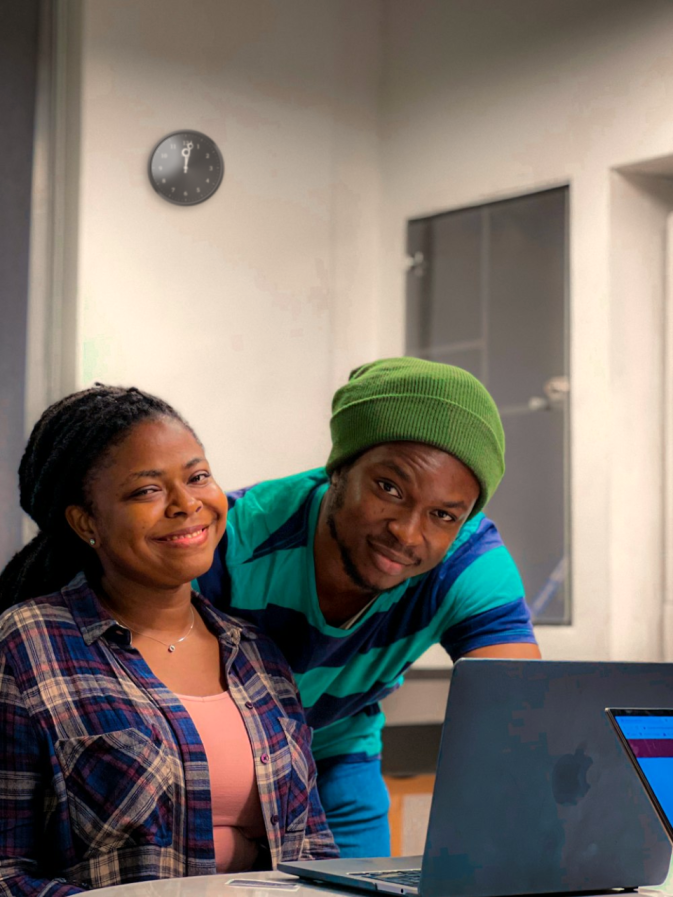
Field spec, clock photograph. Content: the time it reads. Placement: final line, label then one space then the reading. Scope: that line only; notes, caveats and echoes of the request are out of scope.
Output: 12:02
